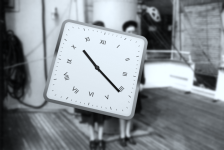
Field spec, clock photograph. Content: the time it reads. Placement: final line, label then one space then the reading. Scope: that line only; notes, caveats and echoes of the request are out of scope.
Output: 10:21
